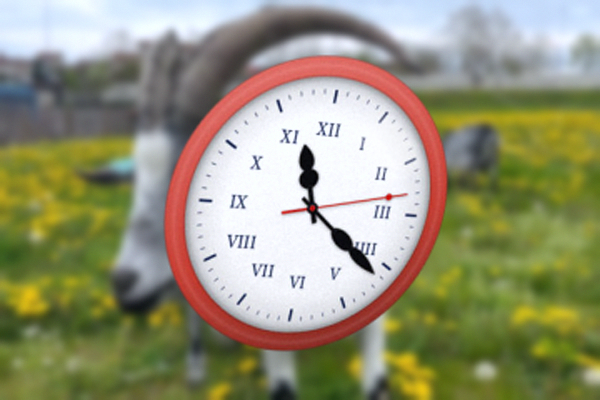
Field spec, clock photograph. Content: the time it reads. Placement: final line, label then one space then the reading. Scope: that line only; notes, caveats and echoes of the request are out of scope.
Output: 11:21:13
